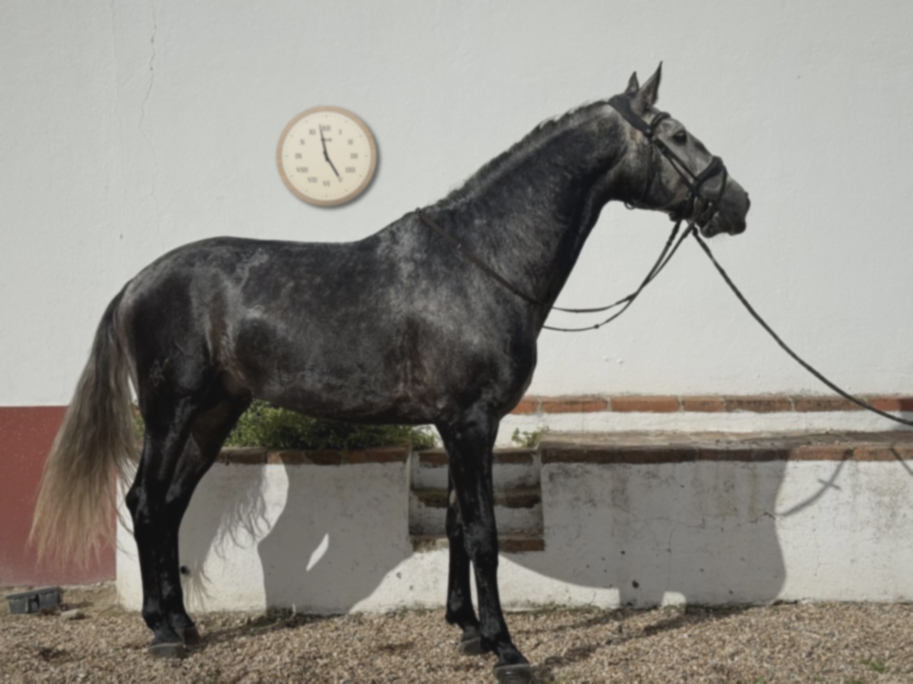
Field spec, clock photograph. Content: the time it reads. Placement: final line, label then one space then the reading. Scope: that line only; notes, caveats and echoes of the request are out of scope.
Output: 4:58
